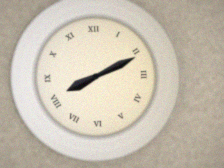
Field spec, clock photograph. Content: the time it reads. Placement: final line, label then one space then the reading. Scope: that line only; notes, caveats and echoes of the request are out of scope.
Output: 8:11
